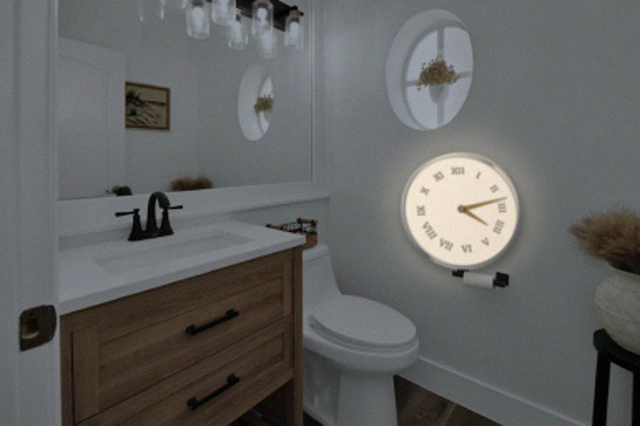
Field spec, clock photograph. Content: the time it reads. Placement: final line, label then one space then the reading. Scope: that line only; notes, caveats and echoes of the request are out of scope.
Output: 4:13
